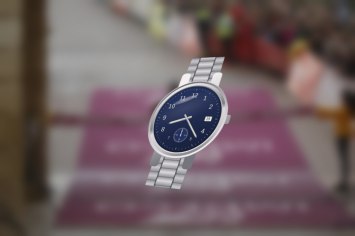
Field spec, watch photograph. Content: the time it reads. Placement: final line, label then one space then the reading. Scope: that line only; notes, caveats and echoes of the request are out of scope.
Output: 8:23
